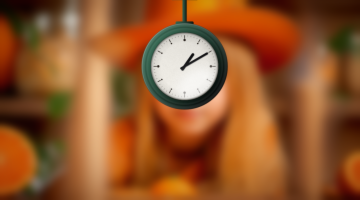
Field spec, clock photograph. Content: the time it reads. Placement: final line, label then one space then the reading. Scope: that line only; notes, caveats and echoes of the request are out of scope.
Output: 1:10
